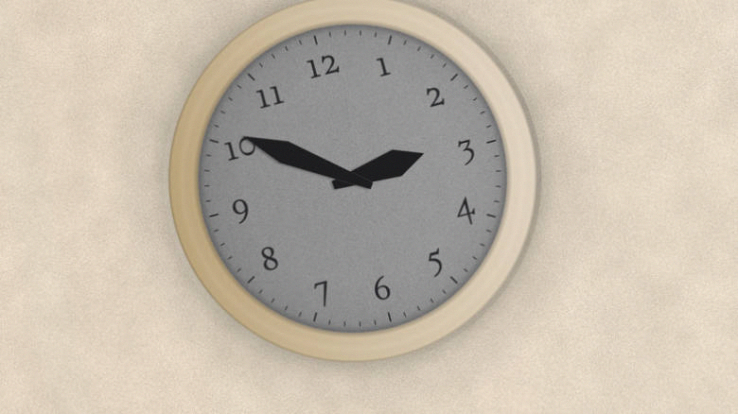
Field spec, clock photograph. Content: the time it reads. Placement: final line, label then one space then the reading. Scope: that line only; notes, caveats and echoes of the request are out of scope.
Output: 2:51
